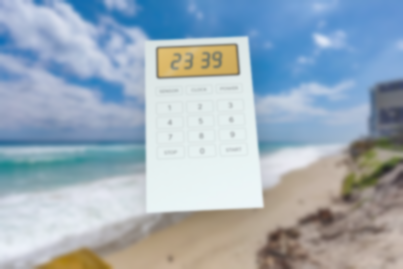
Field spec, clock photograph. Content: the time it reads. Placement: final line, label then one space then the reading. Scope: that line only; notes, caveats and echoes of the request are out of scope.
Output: 23:39
